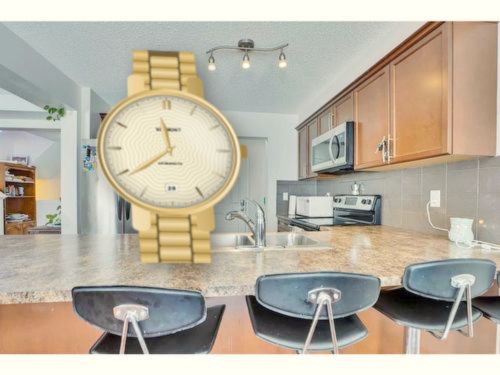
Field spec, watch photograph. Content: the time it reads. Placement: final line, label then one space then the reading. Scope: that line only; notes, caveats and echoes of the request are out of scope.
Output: 11:39
